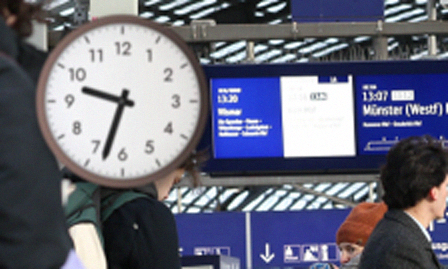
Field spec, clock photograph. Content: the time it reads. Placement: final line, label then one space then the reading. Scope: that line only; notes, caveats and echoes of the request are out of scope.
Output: 9:33
